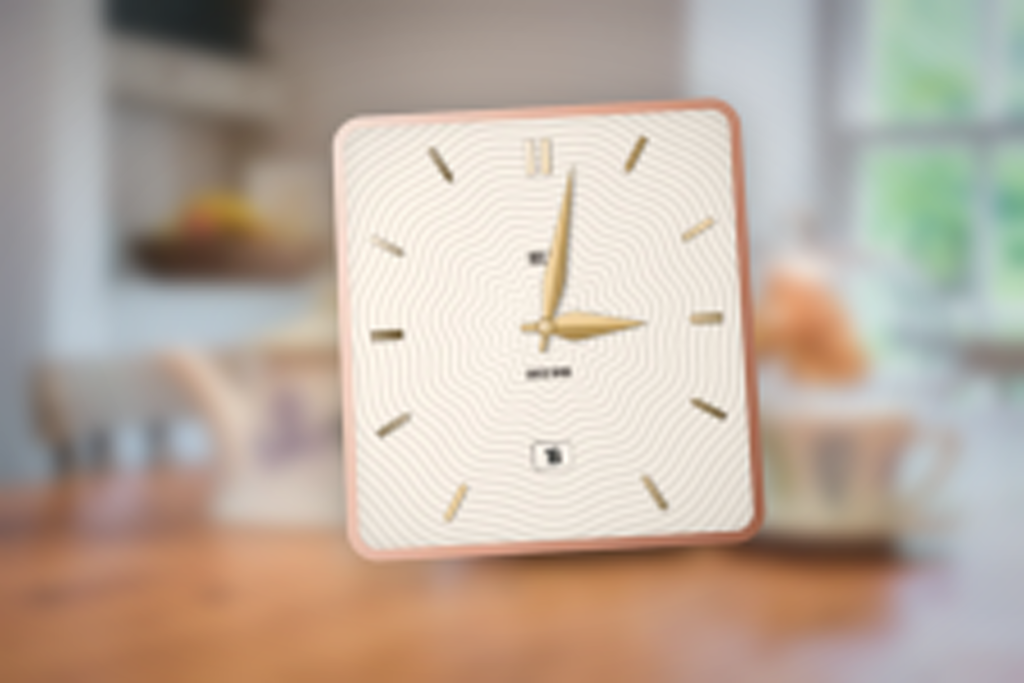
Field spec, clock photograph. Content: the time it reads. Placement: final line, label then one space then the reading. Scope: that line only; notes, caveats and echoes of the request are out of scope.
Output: 3:02
